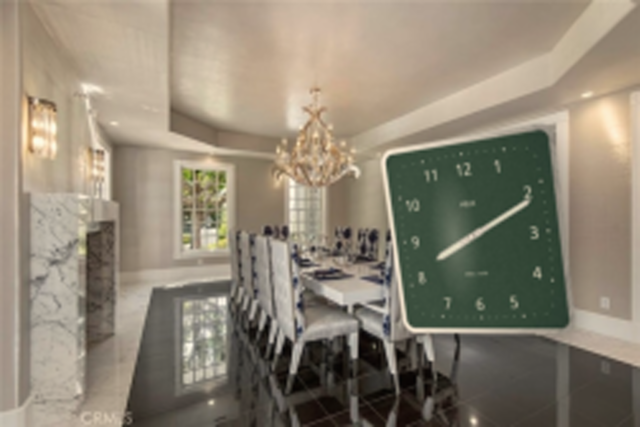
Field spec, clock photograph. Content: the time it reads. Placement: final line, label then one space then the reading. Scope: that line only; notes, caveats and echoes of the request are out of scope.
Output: 8:11
